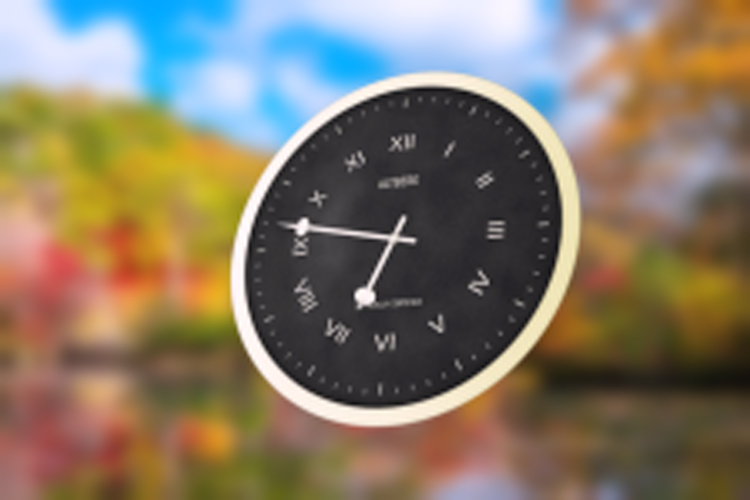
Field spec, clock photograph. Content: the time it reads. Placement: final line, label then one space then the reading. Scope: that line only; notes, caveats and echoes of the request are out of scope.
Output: 6:47
